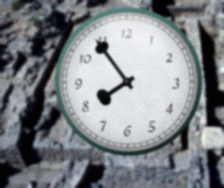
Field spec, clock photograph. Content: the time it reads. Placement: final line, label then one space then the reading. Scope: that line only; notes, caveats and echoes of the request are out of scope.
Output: 7:54
